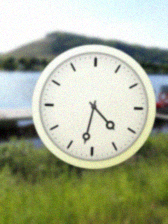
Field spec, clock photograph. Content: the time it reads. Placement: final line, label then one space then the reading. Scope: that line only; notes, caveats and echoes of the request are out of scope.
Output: 4:32
